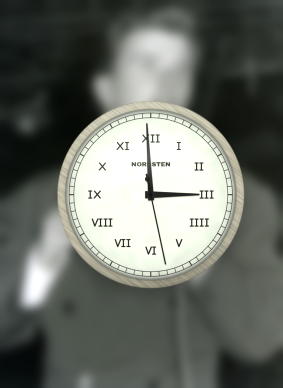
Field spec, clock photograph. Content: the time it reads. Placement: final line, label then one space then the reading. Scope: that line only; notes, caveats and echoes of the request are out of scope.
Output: 2:59:28
